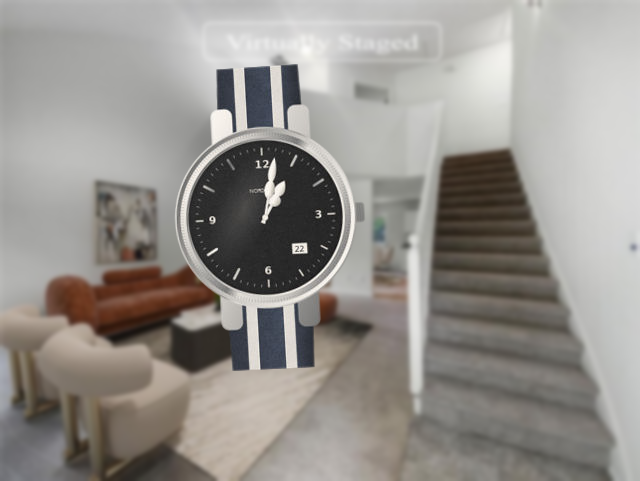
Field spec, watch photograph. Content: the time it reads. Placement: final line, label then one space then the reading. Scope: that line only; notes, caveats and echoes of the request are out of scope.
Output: 1:02
